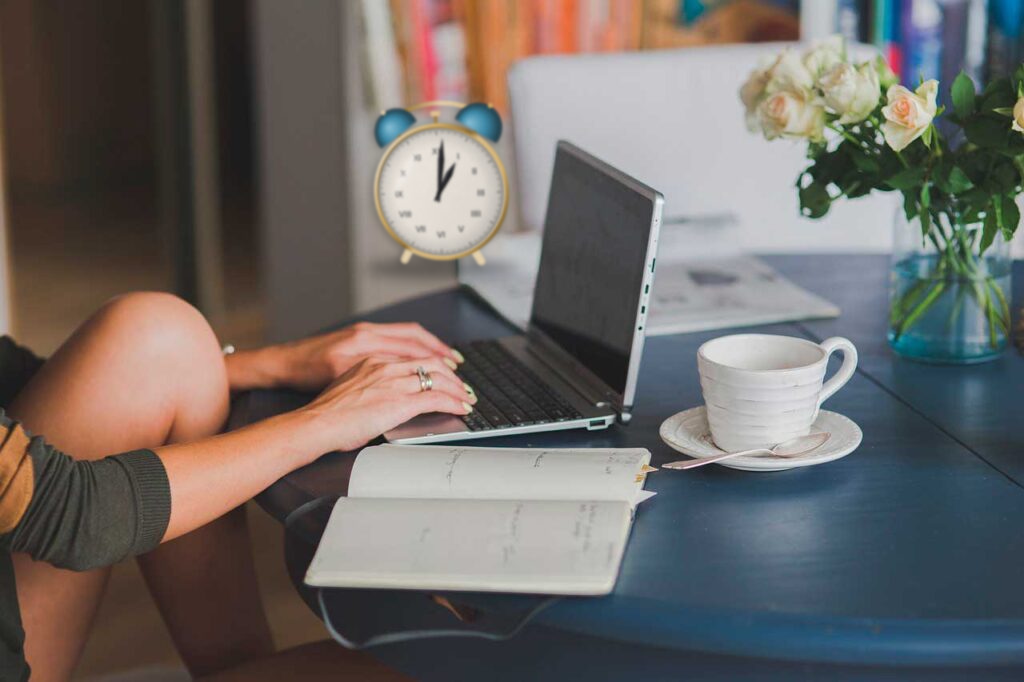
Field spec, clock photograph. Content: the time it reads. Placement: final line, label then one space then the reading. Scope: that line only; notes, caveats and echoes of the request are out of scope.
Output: 1:01
